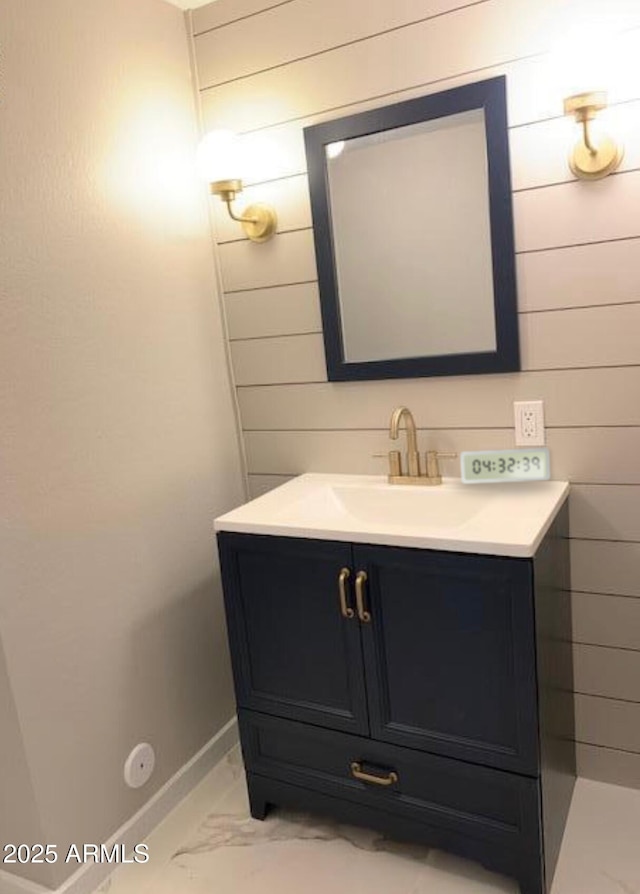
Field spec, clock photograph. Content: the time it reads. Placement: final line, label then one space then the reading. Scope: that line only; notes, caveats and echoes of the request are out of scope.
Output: 4:32:39
